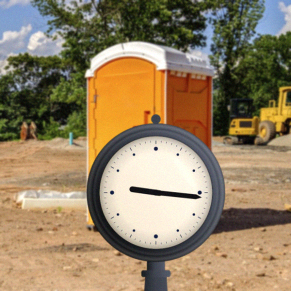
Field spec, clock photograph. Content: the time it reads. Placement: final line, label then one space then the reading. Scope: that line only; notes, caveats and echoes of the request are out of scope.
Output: 9:16
